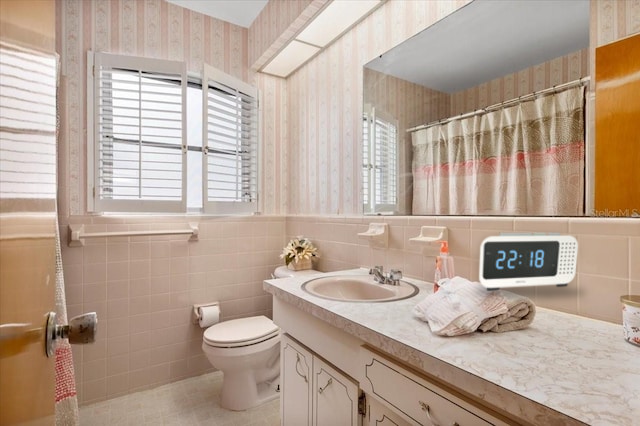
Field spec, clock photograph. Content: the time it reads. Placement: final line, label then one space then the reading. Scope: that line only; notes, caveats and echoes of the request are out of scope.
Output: 22:18
